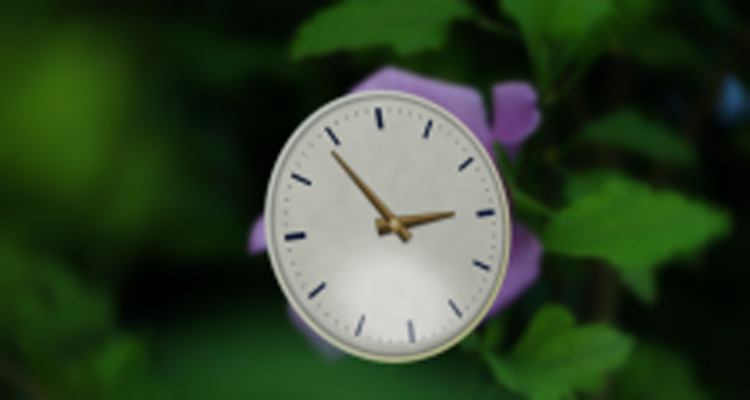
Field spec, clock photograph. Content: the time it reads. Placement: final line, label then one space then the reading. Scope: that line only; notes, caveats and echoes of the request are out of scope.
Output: 2:54
